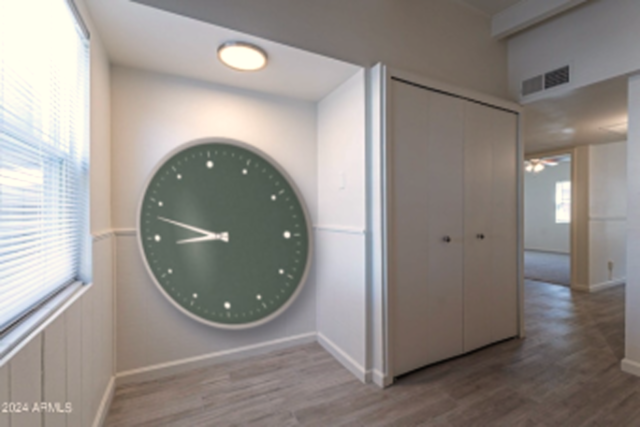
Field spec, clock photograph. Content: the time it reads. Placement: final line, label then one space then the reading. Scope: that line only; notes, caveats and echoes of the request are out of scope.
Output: 8:48
